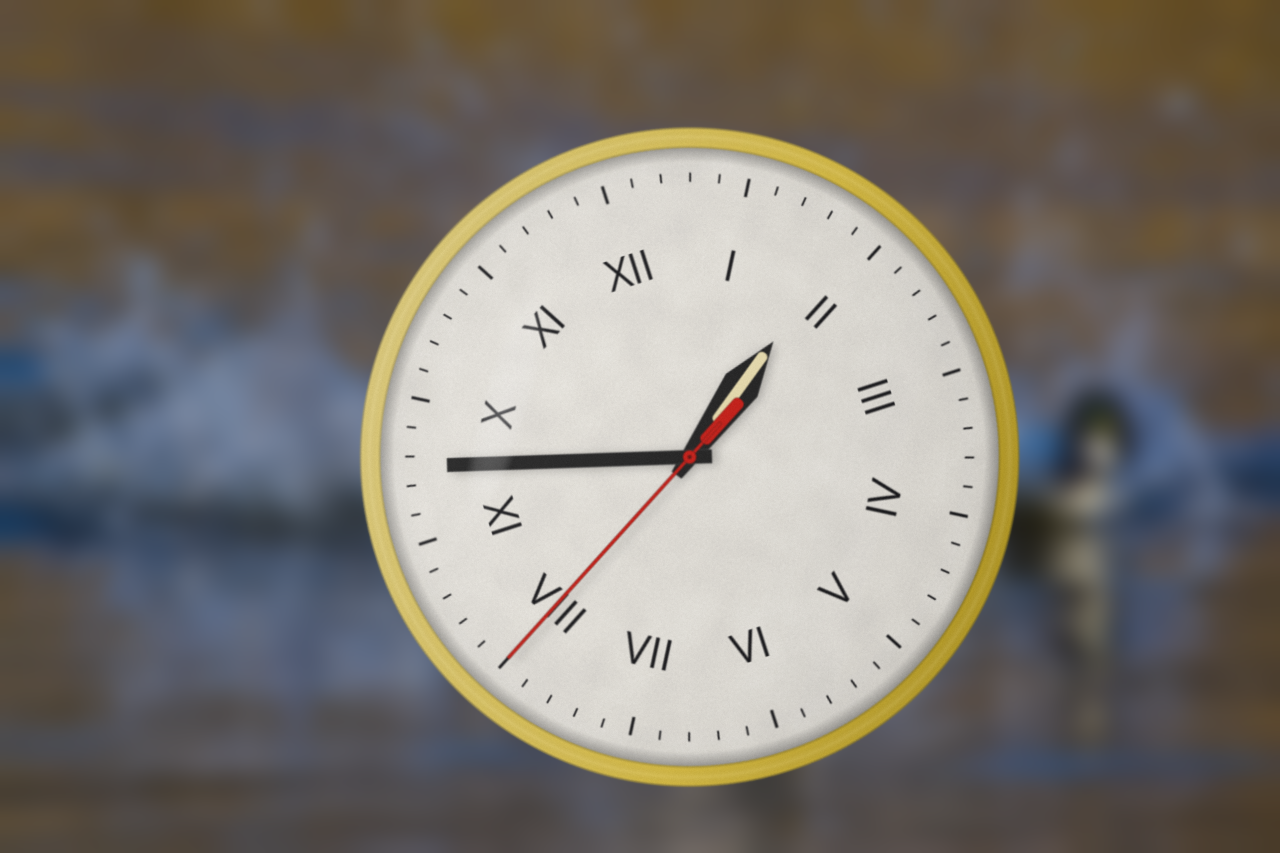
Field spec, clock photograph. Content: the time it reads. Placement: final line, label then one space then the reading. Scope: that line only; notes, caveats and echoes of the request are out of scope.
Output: 1:47:40
